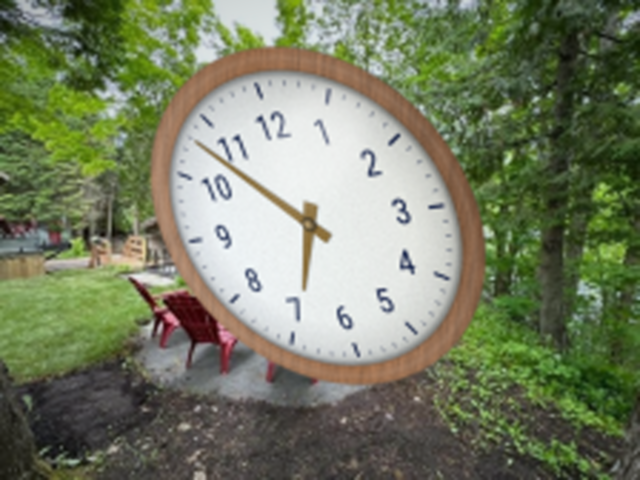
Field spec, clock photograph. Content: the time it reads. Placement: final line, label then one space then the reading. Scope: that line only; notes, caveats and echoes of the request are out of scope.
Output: 6:53
